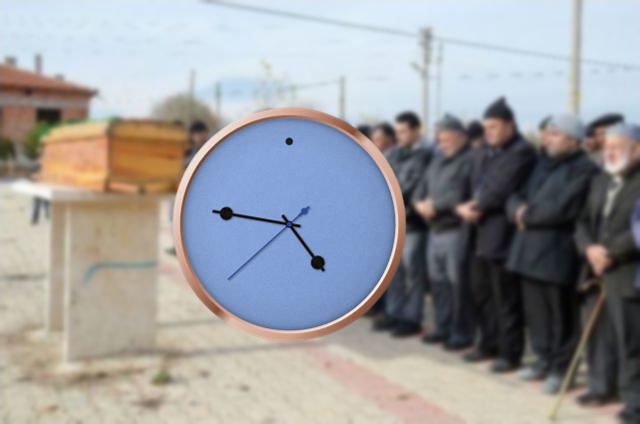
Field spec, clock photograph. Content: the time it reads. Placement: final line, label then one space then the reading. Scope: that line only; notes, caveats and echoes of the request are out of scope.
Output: 4:46:38
